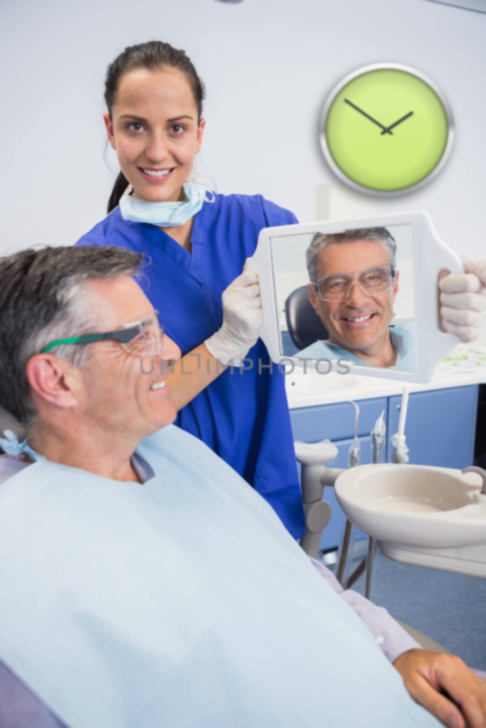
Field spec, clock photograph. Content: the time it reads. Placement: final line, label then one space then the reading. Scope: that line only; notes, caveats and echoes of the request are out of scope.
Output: 1:51
